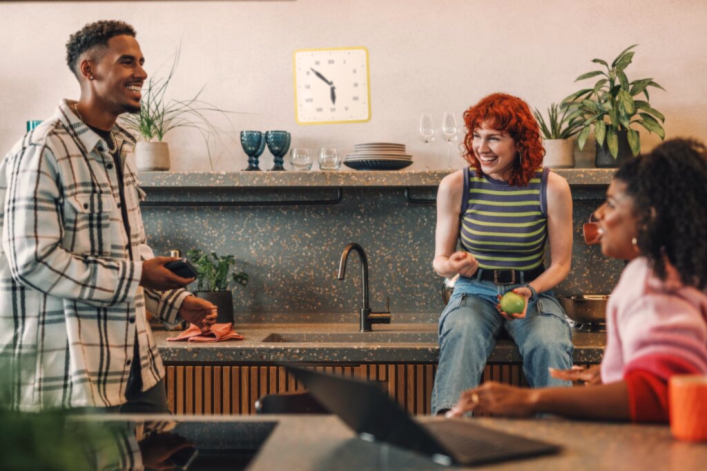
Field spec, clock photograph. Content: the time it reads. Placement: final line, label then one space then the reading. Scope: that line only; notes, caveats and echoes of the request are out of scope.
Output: 5:52
